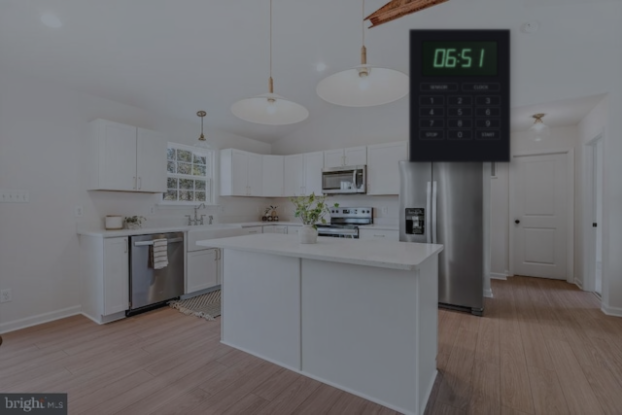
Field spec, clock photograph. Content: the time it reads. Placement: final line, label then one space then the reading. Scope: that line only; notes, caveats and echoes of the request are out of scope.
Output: 6:51
